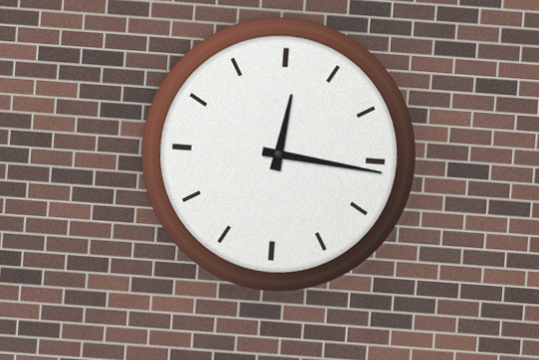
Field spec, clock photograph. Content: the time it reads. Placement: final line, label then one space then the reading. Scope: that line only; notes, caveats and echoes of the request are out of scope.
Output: 12:16
